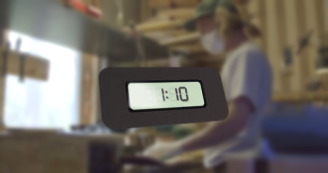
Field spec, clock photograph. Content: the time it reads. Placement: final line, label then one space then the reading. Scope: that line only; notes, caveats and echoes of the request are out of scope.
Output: 1:10
